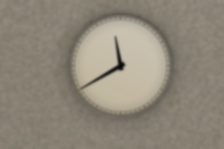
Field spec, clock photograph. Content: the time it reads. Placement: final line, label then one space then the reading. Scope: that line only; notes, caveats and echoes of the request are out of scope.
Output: 11:40
